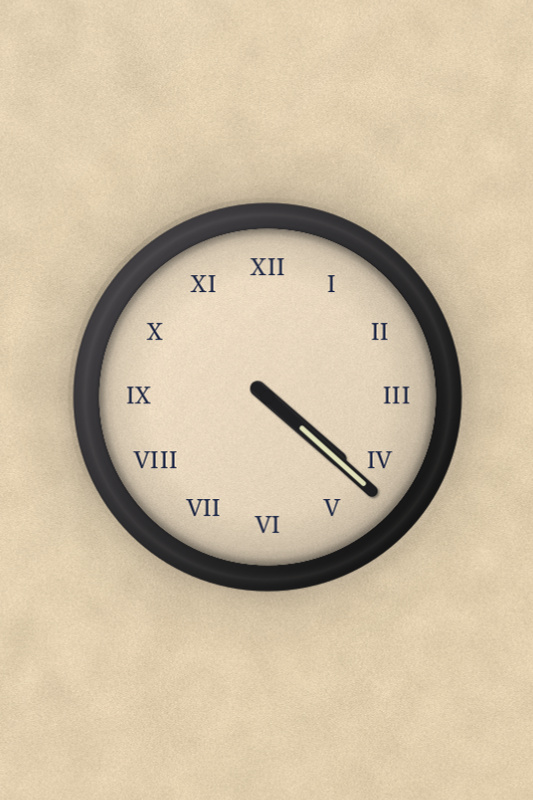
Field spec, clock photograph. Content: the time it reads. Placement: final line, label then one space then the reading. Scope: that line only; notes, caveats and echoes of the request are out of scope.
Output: 4:22
